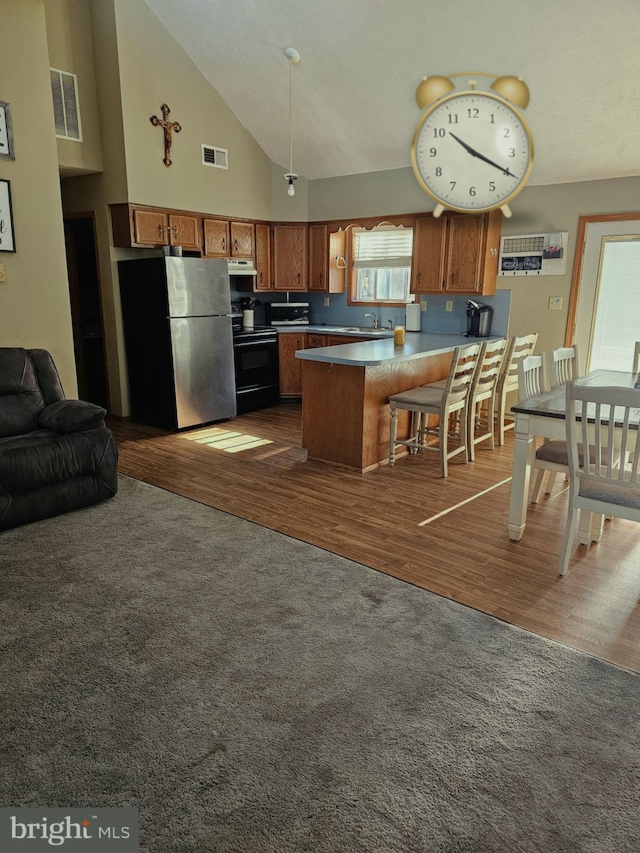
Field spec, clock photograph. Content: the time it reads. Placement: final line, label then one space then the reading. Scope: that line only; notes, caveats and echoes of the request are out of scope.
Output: 10:20
